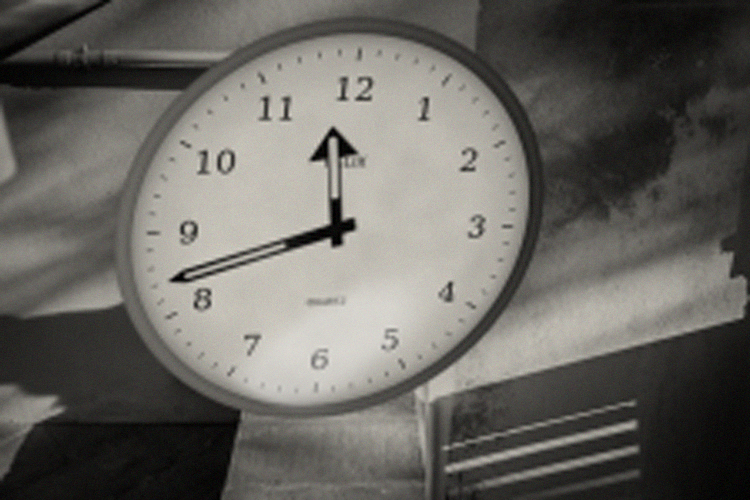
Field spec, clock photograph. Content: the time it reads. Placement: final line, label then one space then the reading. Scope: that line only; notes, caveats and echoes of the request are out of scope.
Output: 11:42
